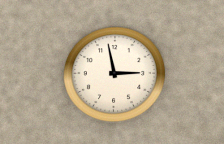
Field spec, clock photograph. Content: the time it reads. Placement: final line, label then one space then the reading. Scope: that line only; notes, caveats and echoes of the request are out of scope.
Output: 2:58
